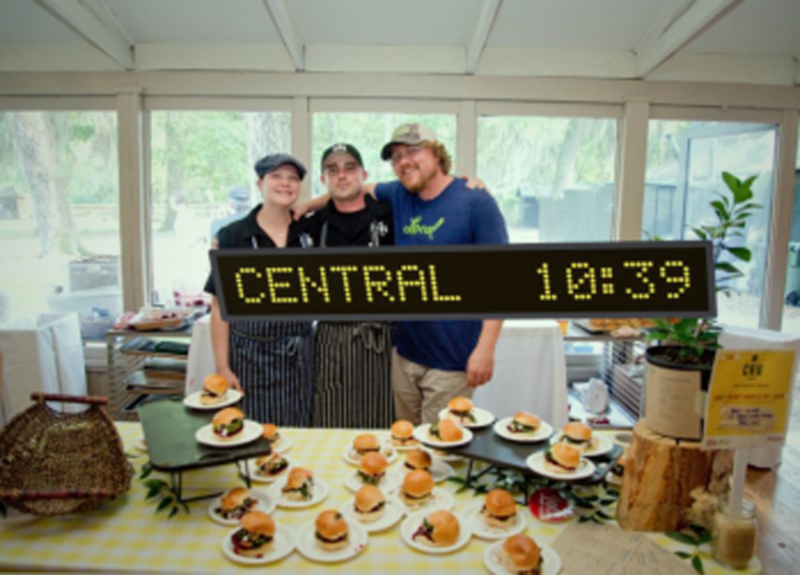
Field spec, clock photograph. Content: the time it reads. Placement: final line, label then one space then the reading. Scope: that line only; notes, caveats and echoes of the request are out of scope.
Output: 10:39
